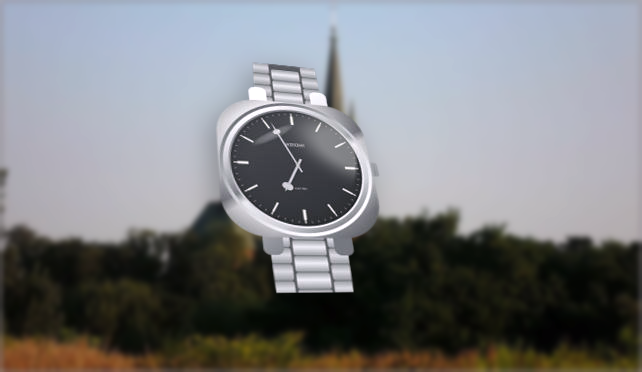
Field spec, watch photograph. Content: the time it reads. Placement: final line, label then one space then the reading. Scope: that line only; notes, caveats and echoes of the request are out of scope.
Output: 6:56
